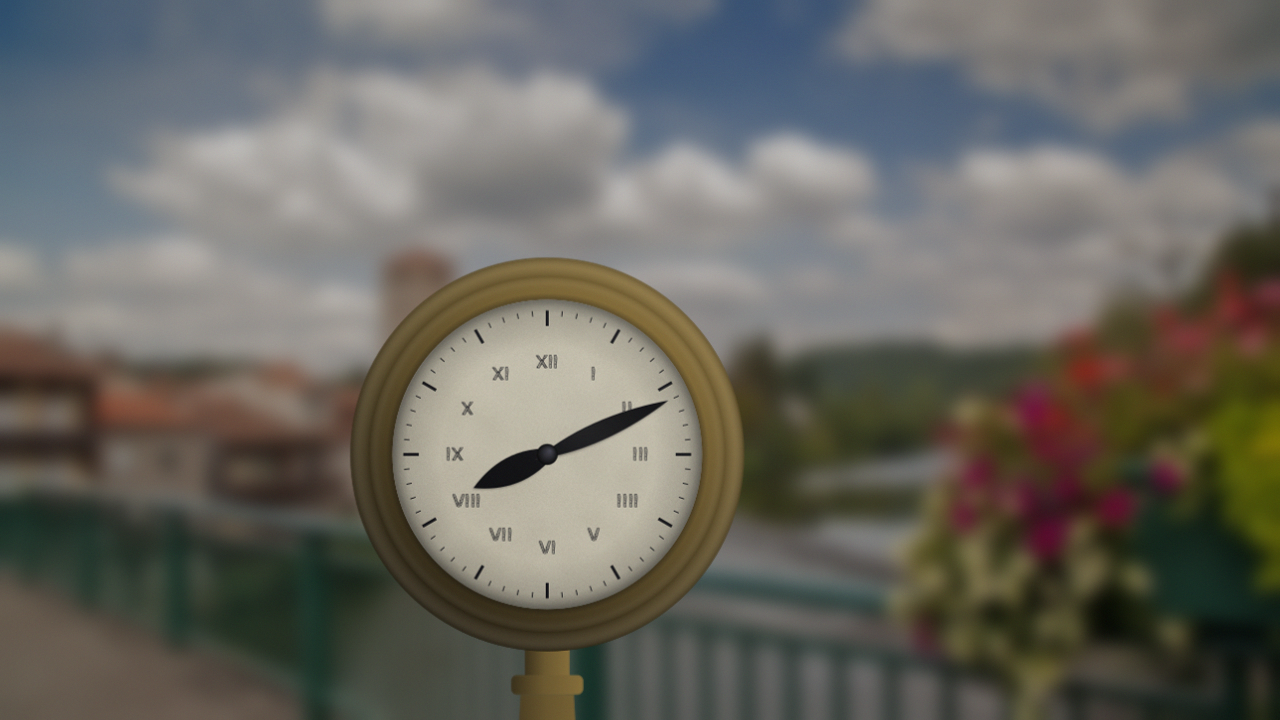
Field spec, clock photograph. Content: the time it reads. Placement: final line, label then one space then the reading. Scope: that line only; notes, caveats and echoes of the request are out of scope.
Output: 8:11
